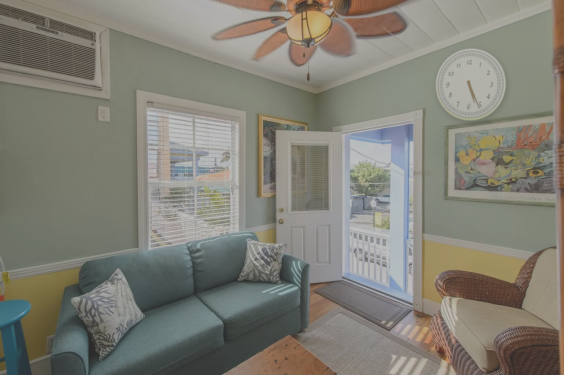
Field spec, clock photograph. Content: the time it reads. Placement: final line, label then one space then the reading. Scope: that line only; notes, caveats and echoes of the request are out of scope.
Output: 5:26
